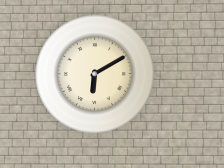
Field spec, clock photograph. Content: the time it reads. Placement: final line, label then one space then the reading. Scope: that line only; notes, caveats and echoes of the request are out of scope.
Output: 6:10
